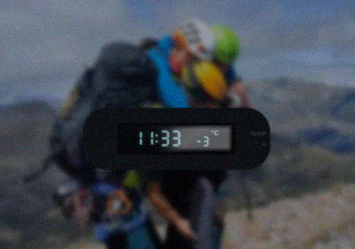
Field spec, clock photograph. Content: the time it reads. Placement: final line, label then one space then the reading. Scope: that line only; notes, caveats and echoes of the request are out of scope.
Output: 11:33
